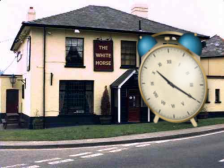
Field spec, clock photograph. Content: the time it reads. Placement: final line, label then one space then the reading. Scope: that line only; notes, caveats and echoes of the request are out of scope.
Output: 10:20
